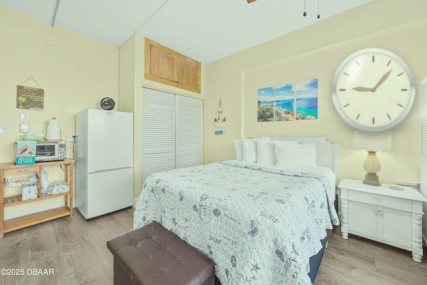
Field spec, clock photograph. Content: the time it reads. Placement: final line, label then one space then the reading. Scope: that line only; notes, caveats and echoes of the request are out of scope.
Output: 9:07
